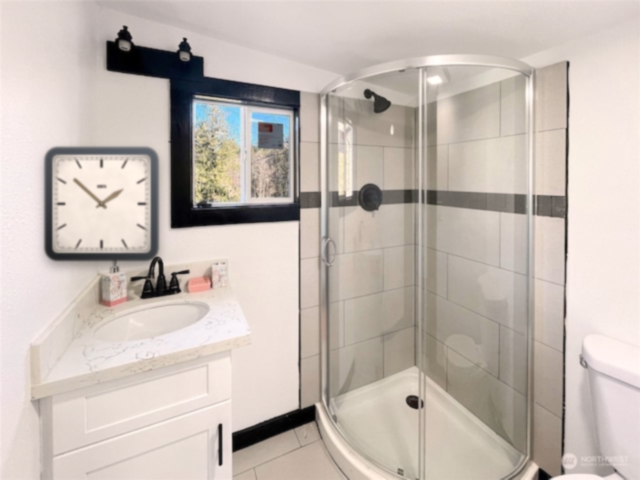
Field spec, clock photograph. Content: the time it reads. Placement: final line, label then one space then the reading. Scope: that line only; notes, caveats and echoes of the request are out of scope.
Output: 1:52
